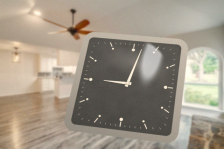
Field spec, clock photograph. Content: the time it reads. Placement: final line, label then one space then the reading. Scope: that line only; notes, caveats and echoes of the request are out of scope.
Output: 9:02
